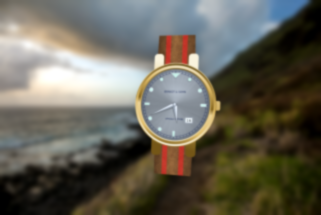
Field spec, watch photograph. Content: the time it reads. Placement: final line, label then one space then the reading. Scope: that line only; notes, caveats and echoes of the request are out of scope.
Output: 5:41
